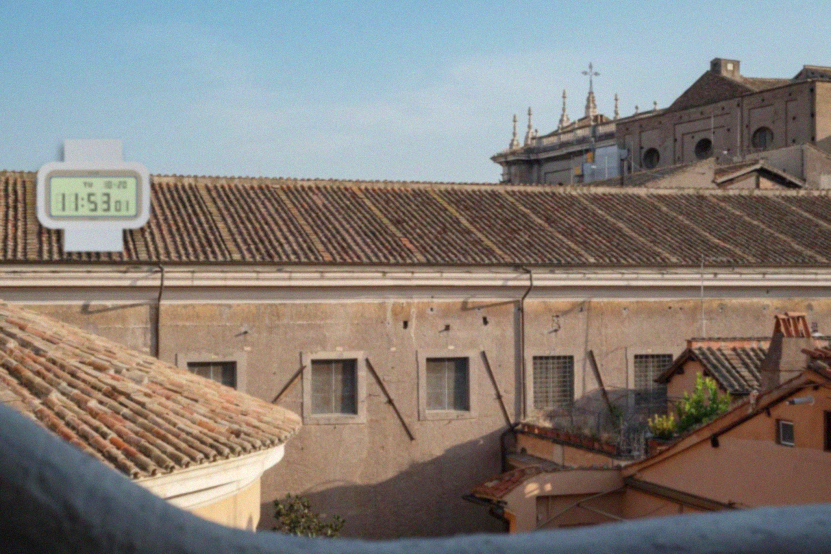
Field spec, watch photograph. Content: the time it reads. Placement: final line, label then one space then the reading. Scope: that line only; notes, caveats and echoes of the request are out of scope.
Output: 11:53
